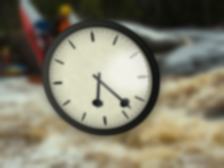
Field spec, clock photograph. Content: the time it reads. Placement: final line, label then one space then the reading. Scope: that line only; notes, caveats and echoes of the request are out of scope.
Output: 6:23
